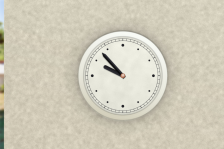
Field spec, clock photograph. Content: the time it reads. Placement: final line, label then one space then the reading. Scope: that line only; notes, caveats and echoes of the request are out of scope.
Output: 9:53
